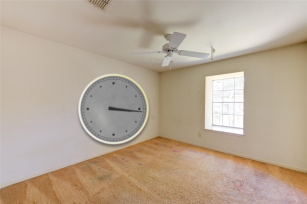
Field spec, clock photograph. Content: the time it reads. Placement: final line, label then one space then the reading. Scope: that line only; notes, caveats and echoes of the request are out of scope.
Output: 3:16
